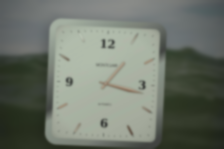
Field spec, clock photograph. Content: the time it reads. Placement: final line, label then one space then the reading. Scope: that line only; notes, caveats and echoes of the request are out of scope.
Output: 1:17
